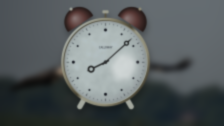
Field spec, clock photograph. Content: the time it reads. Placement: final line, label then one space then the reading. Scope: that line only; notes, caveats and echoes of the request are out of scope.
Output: 8:08
